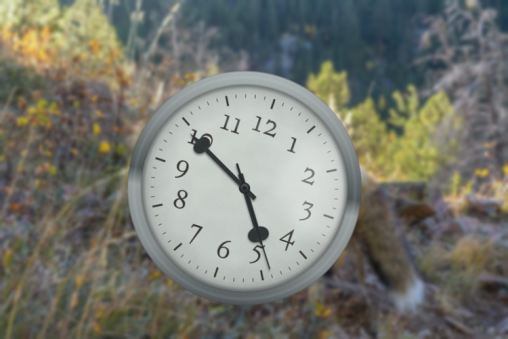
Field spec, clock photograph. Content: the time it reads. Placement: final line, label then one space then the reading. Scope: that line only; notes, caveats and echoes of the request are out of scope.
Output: 4:49:24
